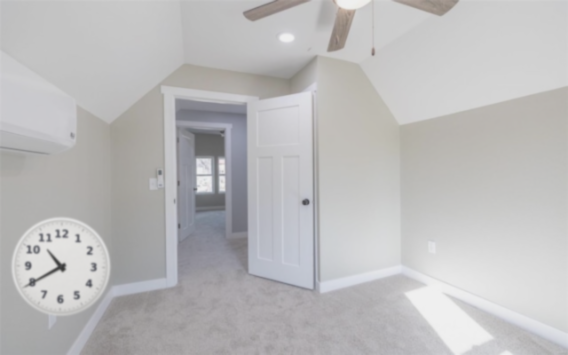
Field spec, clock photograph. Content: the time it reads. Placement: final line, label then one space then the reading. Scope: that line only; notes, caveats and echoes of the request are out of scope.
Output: 10:40
